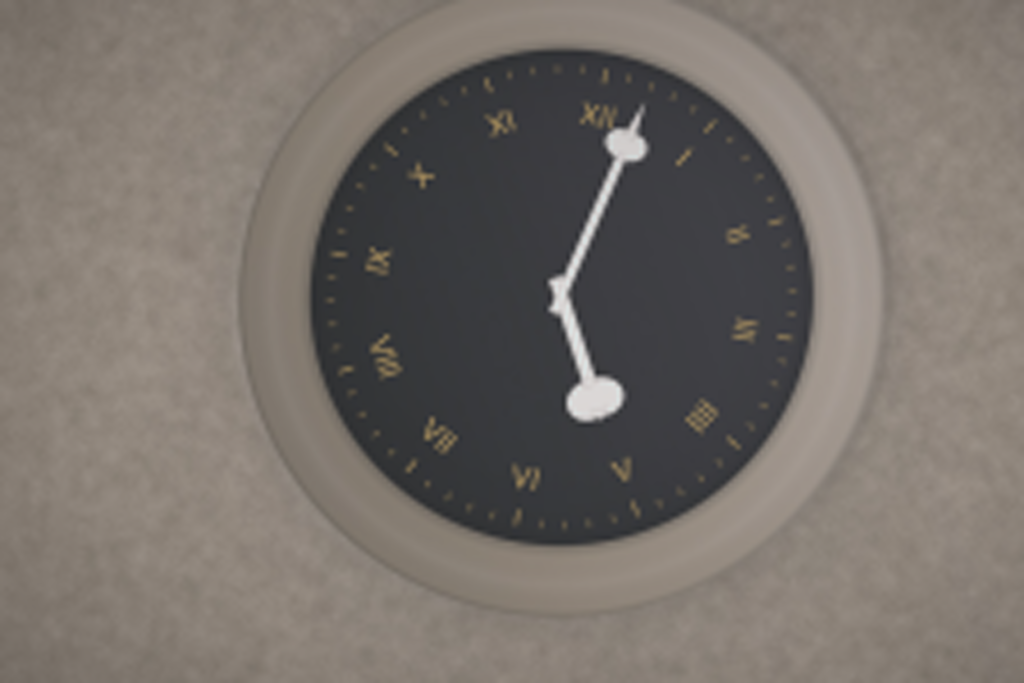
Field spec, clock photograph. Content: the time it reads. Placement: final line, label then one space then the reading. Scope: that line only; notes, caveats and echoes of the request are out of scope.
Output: 5:02
